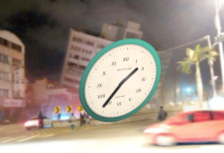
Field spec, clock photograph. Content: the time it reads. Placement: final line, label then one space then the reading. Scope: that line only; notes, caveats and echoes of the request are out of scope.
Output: 1:36
